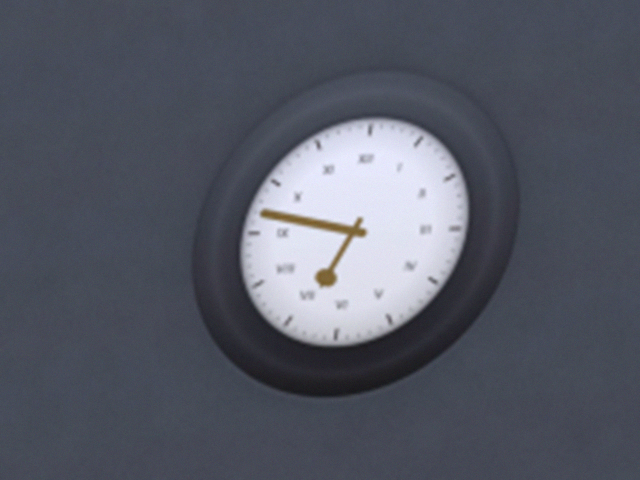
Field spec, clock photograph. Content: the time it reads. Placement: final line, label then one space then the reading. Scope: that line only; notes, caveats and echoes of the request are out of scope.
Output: 6:47
